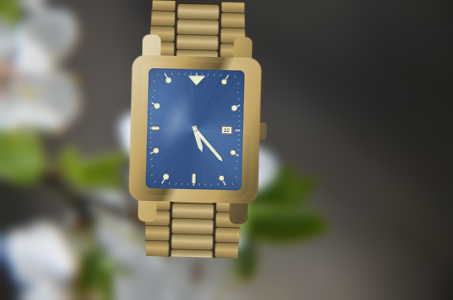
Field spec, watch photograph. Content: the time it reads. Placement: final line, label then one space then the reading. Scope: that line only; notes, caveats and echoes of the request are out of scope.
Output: 5:23
